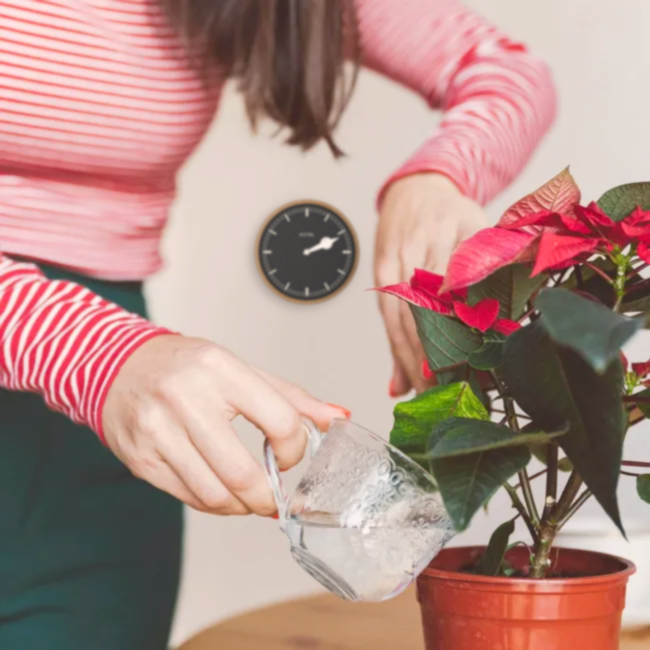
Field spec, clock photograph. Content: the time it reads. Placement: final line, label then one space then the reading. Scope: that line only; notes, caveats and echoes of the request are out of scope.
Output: 2:11
